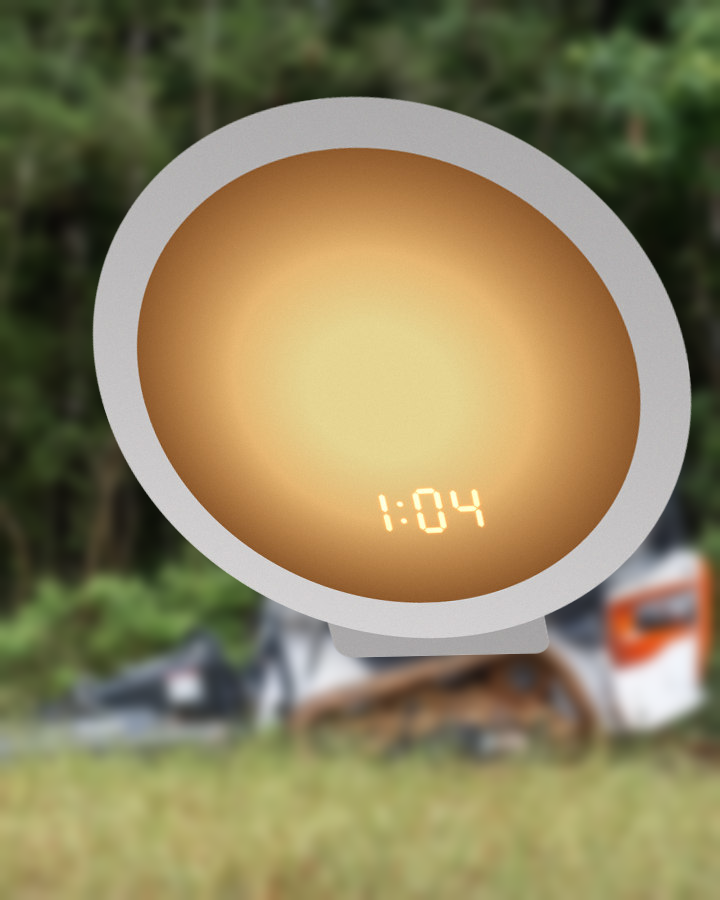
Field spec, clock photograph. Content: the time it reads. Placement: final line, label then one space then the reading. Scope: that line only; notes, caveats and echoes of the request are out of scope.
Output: 1:04
